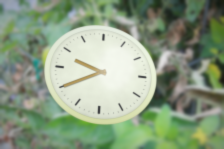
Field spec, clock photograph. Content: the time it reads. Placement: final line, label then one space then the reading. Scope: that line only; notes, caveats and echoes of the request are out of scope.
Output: 9:40
